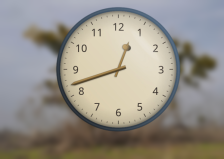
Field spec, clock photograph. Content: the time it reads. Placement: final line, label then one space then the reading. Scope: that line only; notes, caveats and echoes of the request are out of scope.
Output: 12:42
